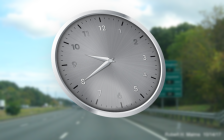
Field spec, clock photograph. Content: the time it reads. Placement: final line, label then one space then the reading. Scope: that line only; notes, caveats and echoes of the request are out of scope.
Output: 9:40
